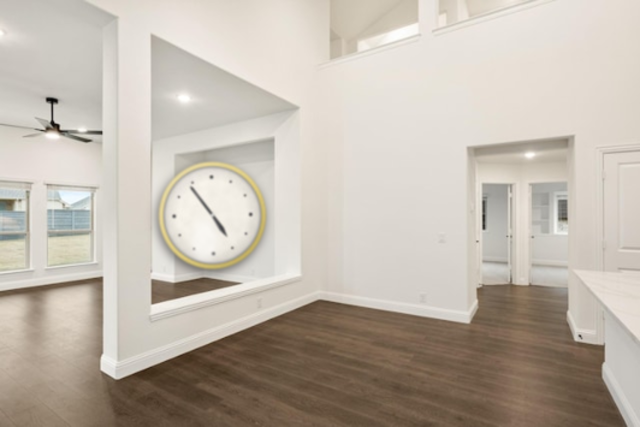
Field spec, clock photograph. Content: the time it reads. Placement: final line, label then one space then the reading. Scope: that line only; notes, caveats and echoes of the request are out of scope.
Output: 4:54
